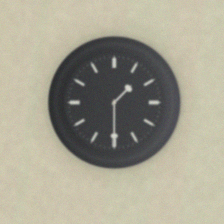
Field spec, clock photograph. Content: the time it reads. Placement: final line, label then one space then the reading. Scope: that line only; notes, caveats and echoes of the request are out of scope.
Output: 1:30
